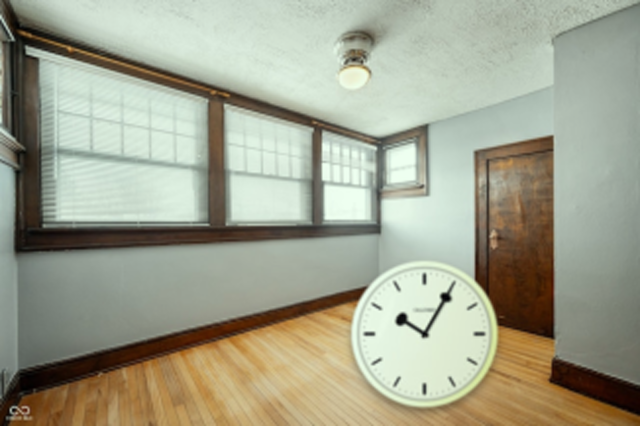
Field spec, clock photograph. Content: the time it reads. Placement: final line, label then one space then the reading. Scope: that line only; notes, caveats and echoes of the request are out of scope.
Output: 10:05
